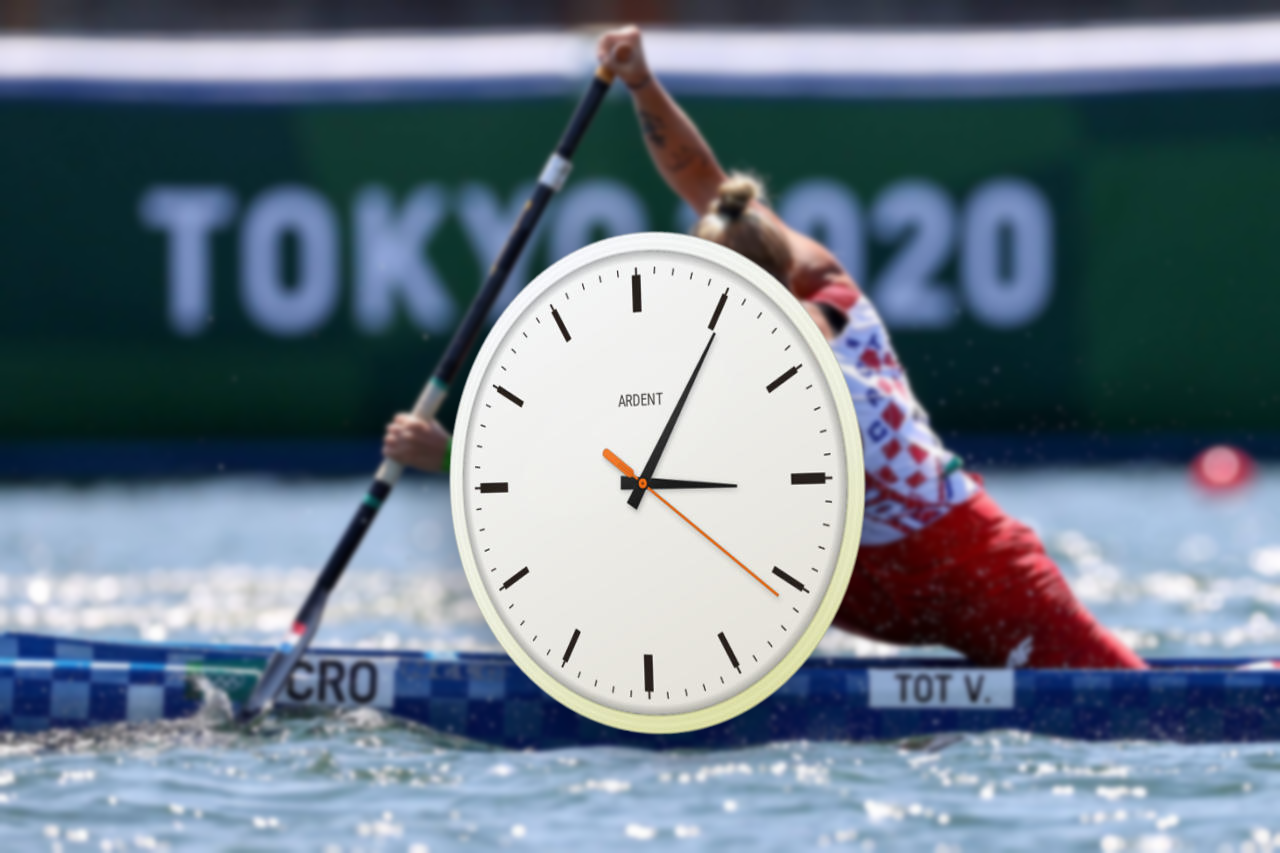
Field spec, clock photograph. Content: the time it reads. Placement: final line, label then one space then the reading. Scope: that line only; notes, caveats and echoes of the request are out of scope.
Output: 3:05:21
